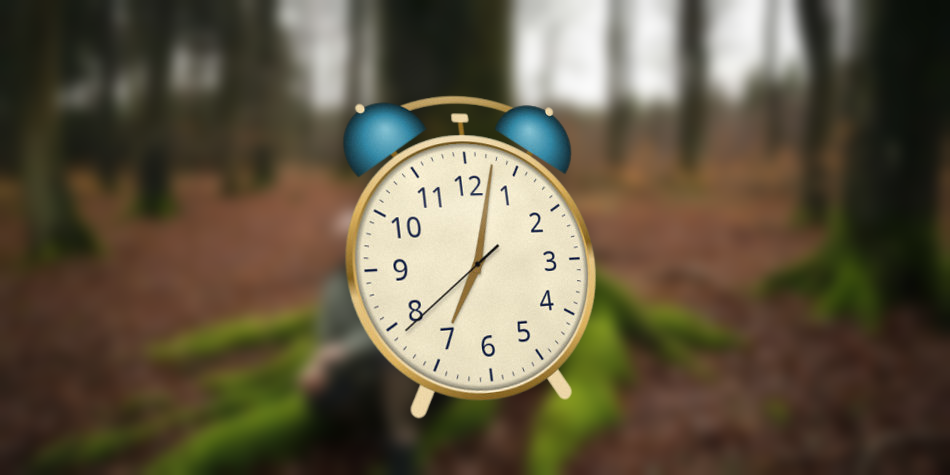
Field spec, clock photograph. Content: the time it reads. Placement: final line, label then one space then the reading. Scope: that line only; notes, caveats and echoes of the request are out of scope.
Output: 7:02:39
